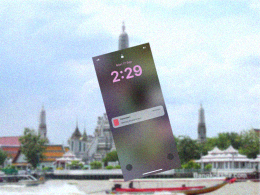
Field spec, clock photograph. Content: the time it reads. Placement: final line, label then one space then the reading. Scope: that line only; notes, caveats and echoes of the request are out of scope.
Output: 2:29
